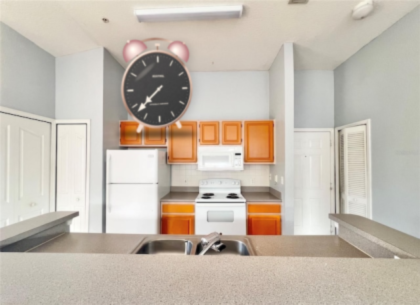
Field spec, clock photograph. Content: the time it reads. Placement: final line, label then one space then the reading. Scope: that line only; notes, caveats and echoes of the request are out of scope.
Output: 7:38
